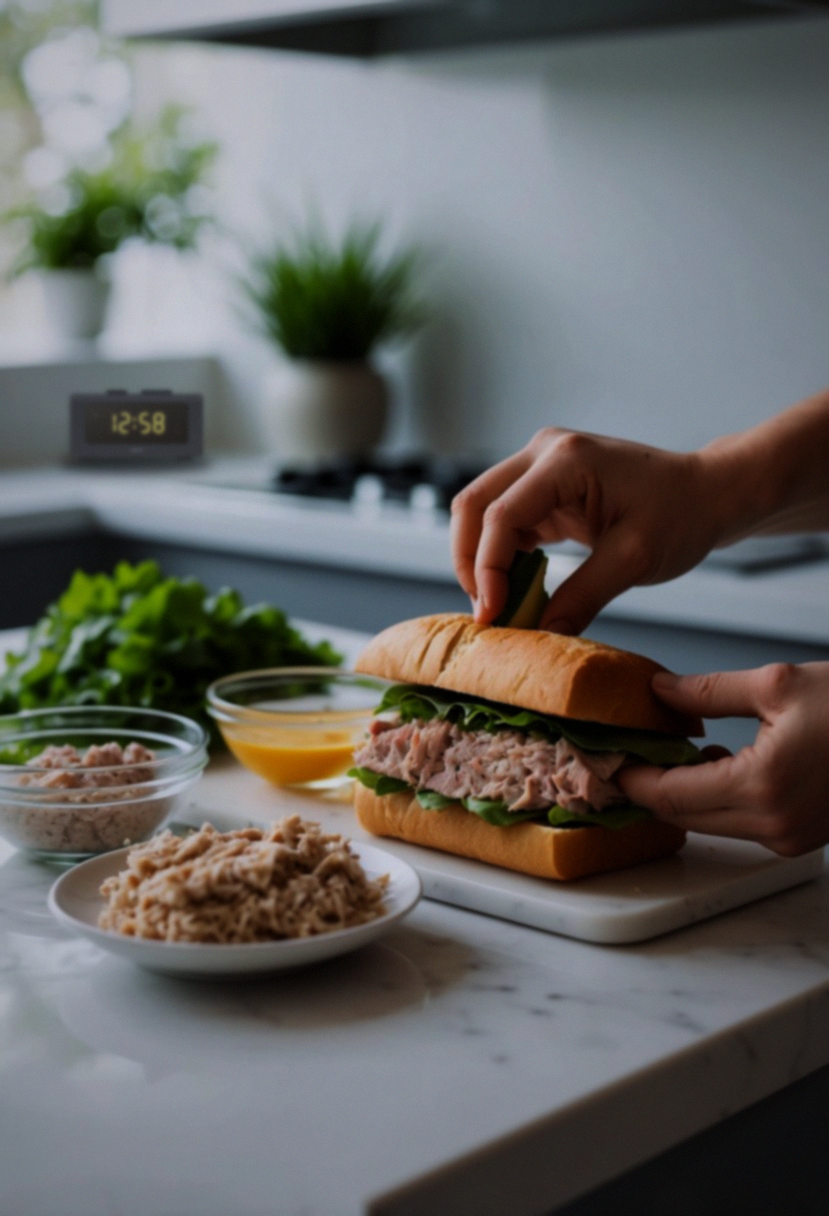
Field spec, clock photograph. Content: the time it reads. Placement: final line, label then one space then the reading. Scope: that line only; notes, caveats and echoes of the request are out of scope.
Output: 12:58
